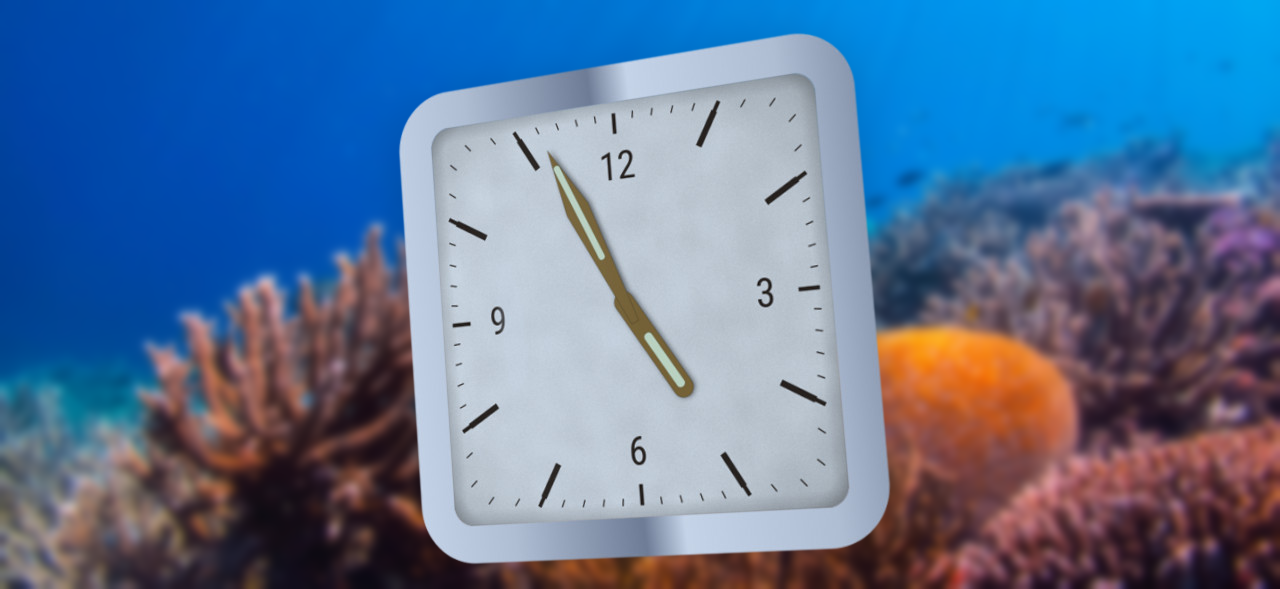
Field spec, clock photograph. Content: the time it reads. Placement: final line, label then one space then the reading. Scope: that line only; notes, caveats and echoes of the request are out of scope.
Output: 4:56
